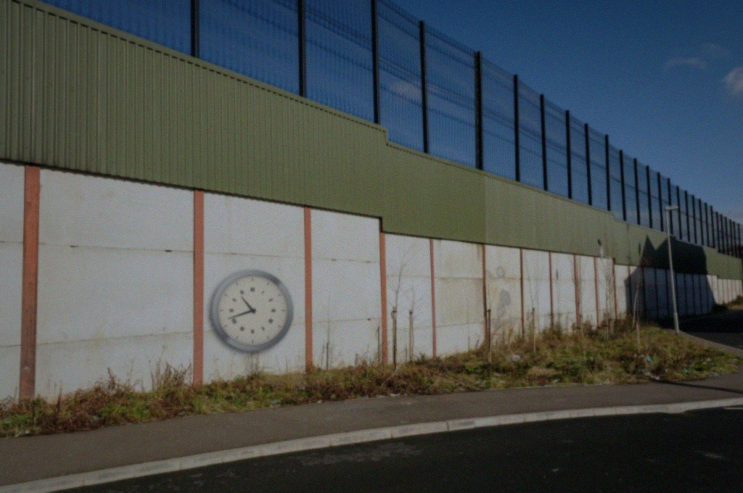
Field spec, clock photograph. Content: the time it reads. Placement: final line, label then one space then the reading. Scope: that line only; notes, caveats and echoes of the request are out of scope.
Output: 10:42
